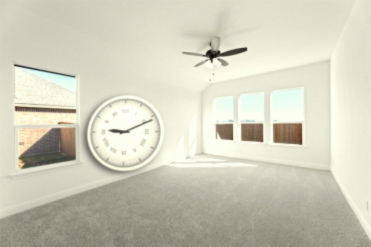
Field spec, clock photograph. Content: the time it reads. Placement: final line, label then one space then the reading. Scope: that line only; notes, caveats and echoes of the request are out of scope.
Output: 9:11
